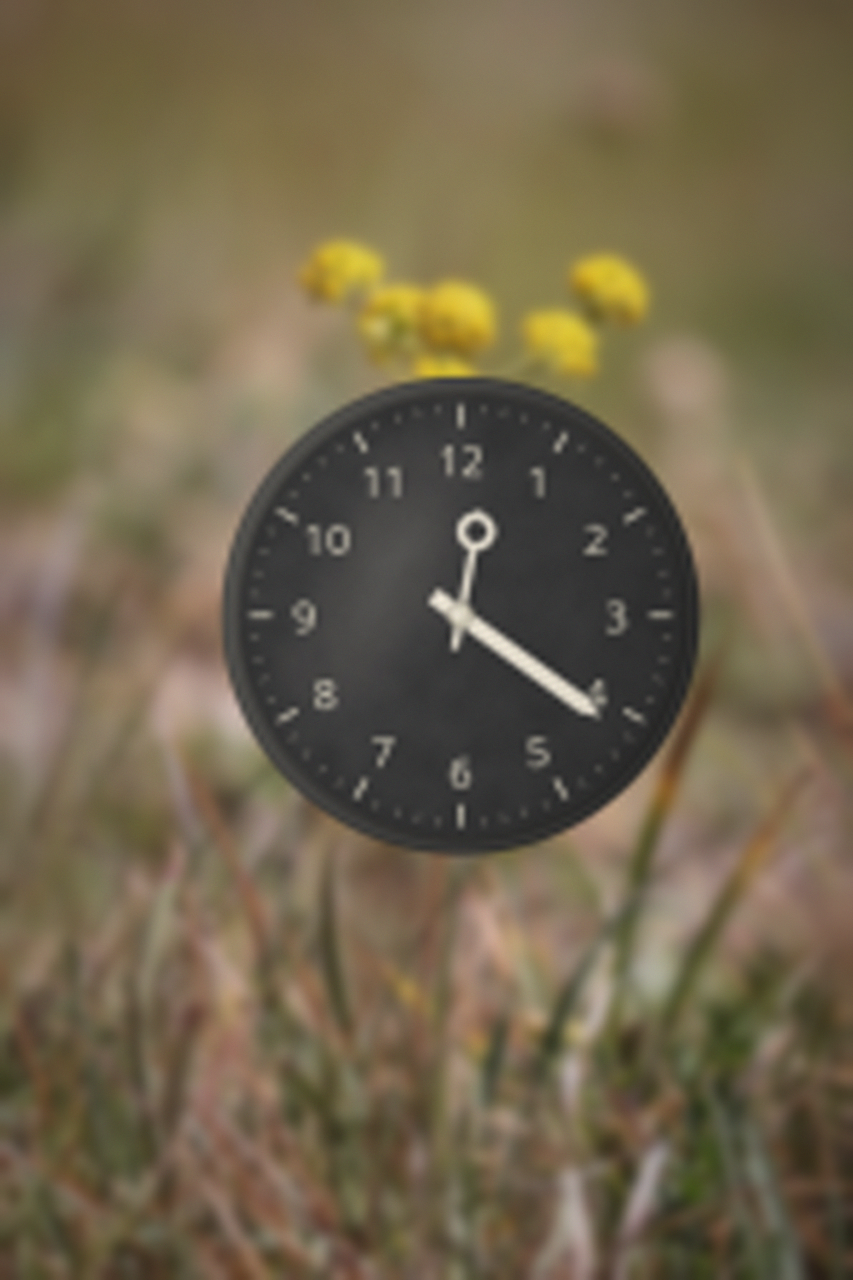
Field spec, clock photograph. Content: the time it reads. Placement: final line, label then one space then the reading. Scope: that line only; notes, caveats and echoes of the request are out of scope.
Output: 12:21
